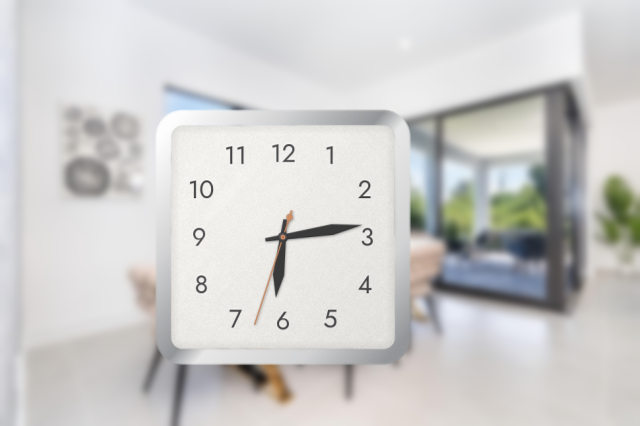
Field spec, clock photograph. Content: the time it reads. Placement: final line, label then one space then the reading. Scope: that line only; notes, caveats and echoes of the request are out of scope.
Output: 6:13:33
